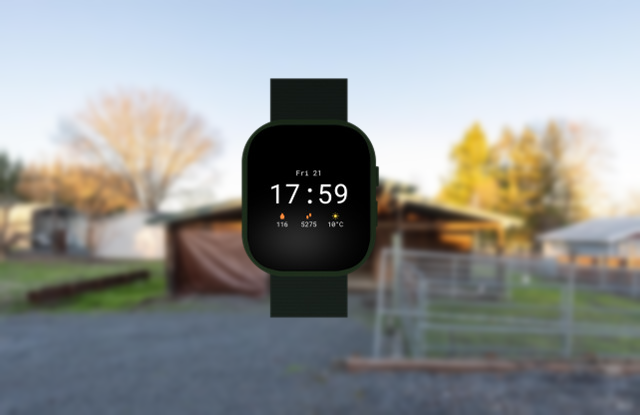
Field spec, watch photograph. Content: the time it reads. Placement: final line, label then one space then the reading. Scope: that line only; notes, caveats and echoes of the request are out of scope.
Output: 17:59
